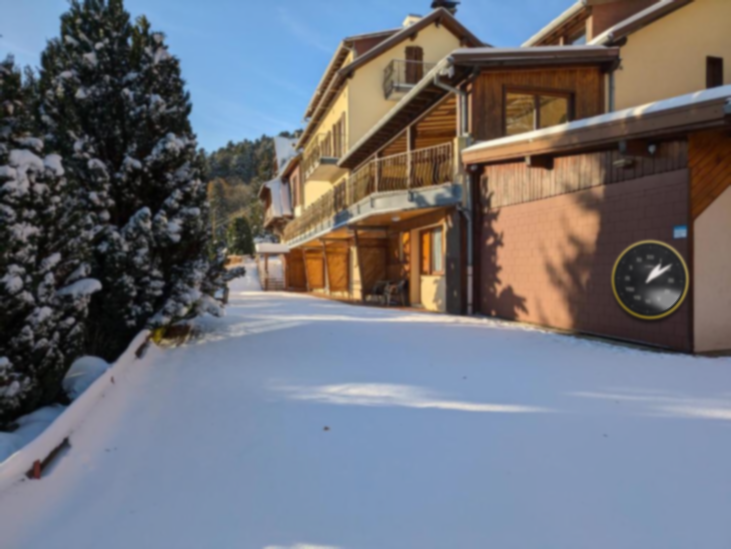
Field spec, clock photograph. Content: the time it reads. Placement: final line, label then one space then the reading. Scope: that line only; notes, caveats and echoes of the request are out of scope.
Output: 1:09
